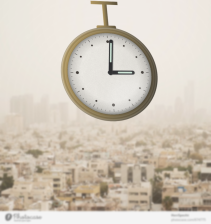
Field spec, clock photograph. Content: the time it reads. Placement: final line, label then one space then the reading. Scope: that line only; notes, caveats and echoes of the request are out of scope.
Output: 3:01
